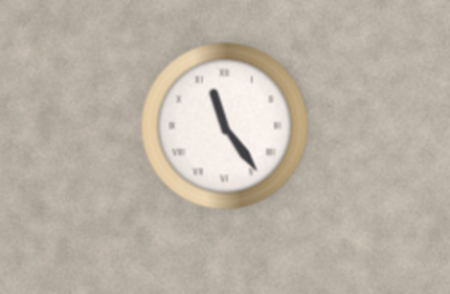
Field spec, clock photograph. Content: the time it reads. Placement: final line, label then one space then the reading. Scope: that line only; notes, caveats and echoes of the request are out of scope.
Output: 11:24
